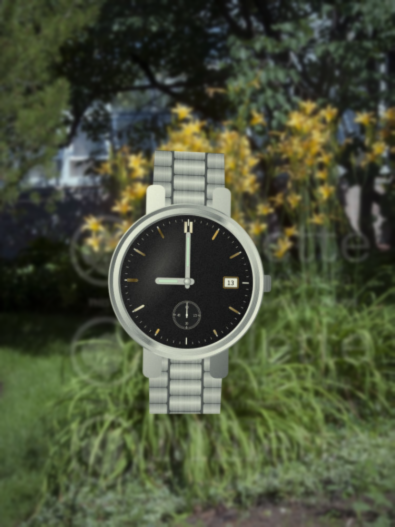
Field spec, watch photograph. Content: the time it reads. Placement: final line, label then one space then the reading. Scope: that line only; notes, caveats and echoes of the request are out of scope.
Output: 9:00
